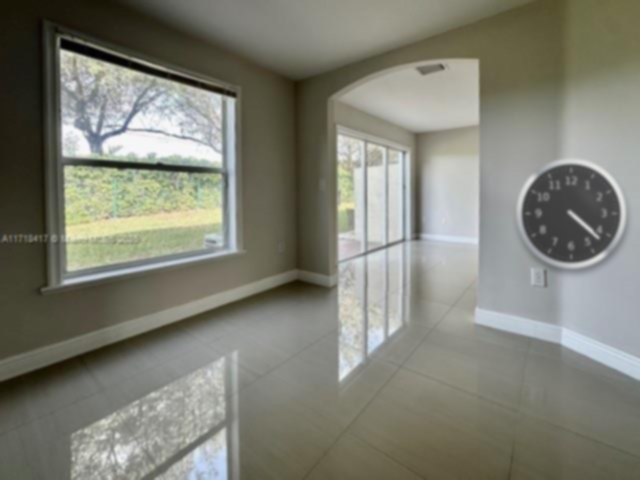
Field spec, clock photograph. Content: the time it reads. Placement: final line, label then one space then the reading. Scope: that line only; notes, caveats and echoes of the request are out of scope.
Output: 4:22
